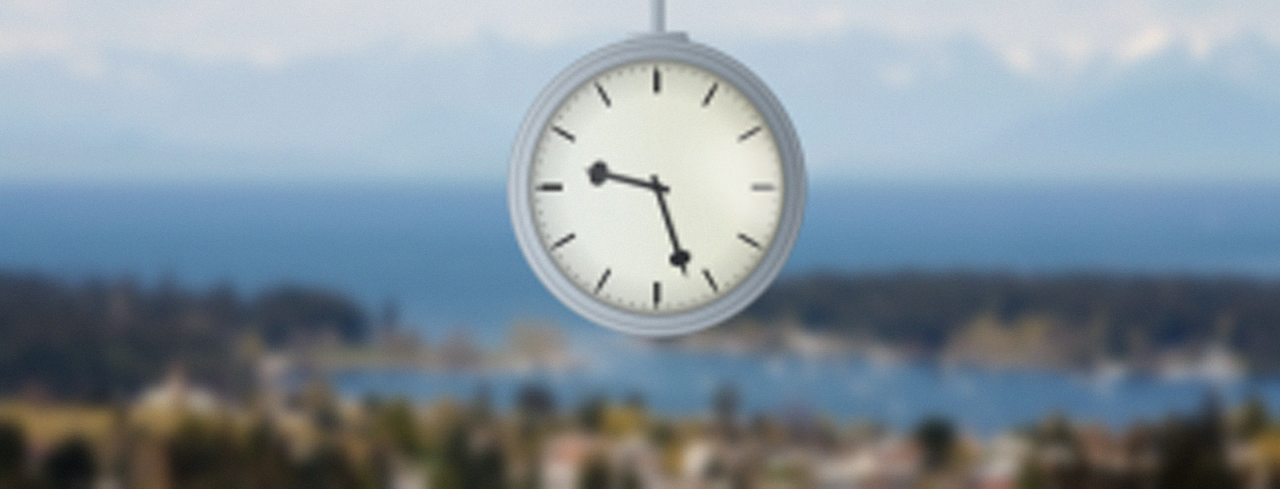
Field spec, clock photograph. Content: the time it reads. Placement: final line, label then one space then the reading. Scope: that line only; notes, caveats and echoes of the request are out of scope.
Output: 9:27
